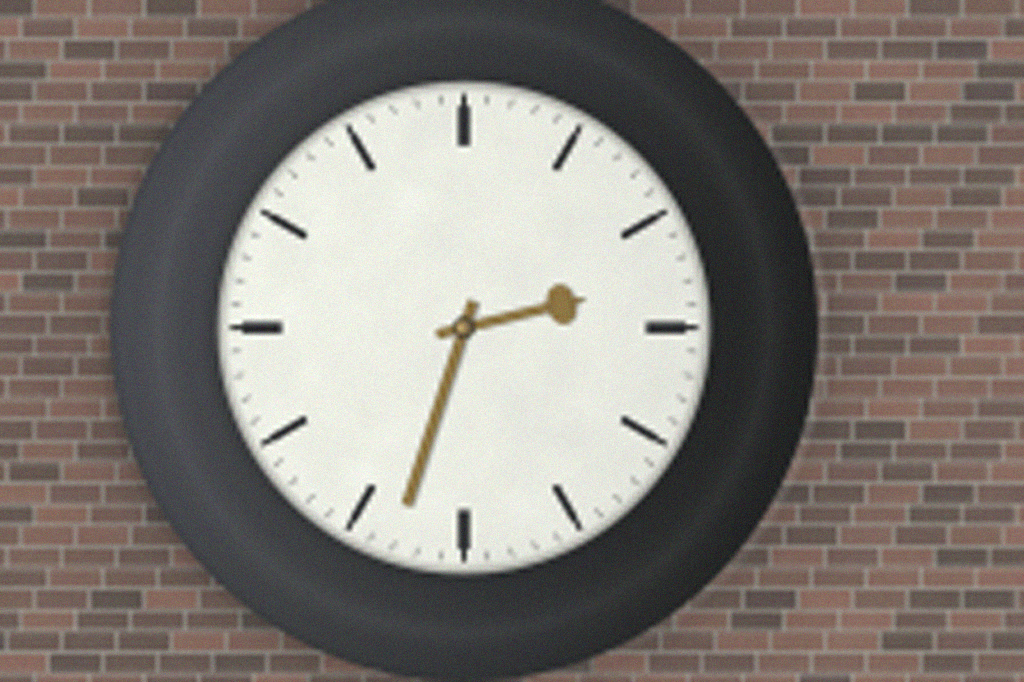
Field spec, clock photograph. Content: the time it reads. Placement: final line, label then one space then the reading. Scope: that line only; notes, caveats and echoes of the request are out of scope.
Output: 2:33
